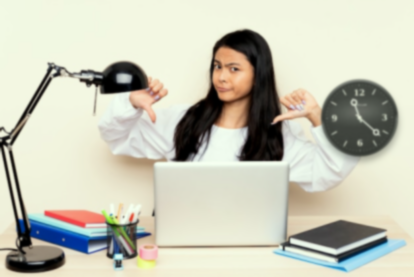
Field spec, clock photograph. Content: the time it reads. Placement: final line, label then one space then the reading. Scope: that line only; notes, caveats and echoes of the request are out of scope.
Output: 11:22
